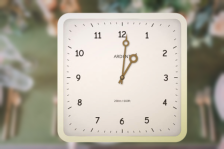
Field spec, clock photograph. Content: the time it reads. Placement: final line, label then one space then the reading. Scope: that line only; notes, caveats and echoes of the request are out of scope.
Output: 1:01
